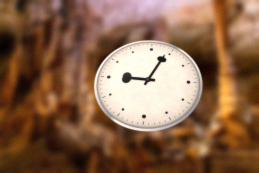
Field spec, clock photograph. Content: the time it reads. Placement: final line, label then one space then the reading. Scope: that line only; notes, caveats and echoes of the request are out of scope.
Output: 9:04
